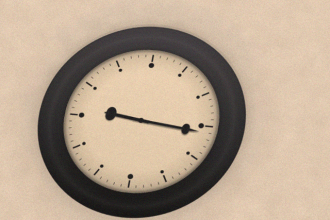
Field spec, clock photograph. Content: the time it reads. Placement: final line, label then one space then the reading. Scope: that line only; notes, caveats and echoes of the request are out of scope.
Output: 9:16
